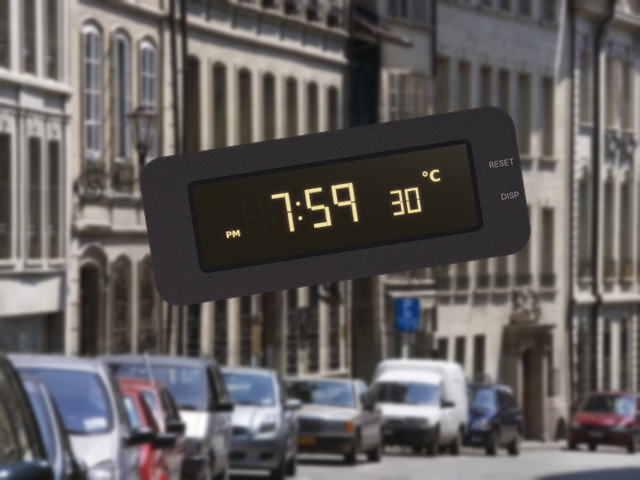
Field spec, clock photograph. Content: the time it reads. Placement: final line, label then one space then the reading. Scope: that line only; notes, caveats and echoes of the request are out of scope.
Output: 7:59
